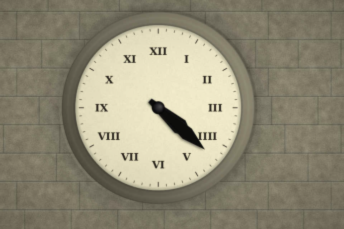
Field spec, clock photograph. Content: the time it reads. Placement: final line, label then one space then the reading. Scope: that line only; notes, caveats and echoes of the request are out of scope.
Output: 4:22
